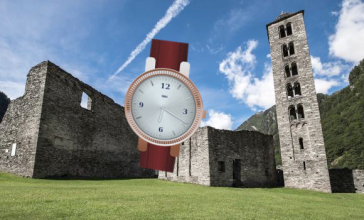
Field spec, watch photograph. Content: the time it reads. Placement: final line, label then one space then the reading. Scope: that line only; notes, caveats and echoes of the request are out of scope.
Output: 6:19
